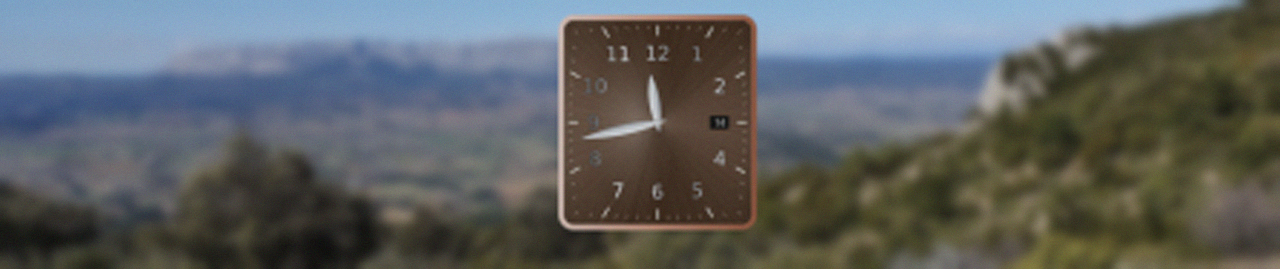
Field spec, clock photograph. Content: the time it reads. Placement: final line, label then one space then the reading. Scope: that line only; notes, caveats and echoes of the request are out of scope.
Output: 11:43
